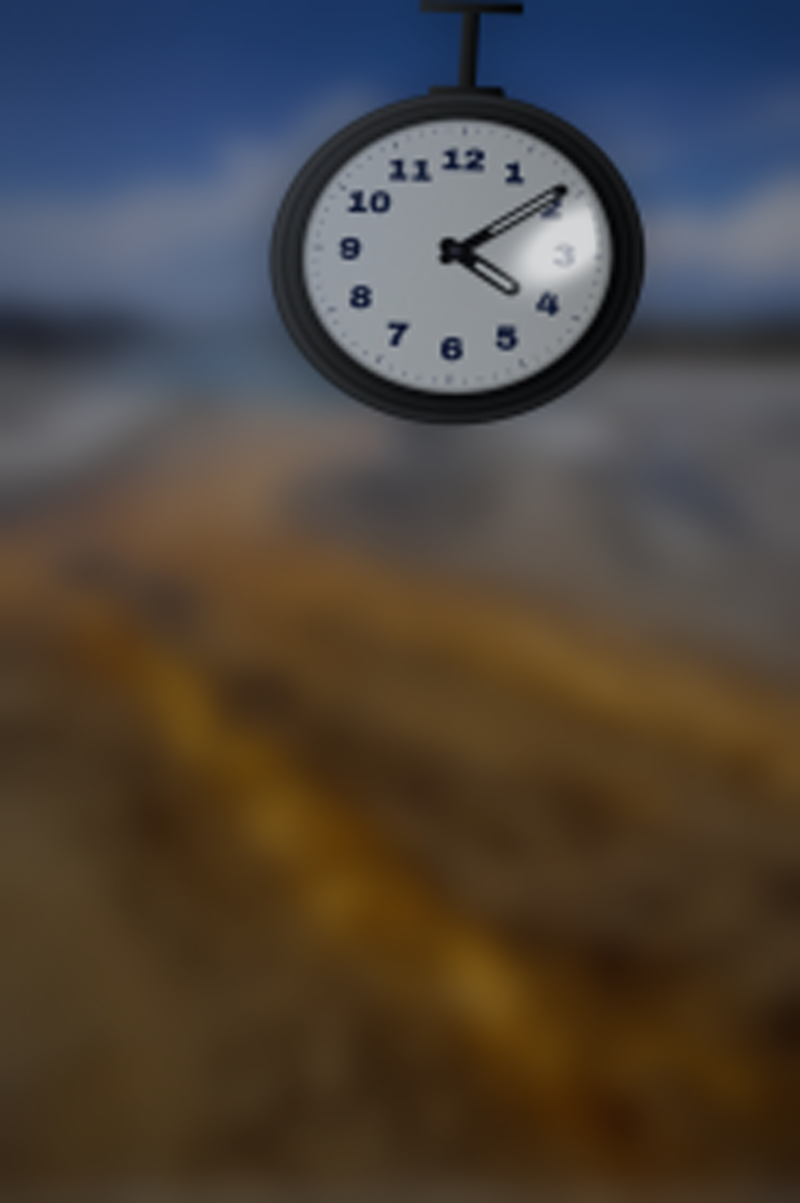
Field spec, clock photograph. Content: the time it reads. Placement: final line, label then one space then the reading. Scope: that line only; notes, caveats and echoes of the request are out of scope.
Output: 4:09
